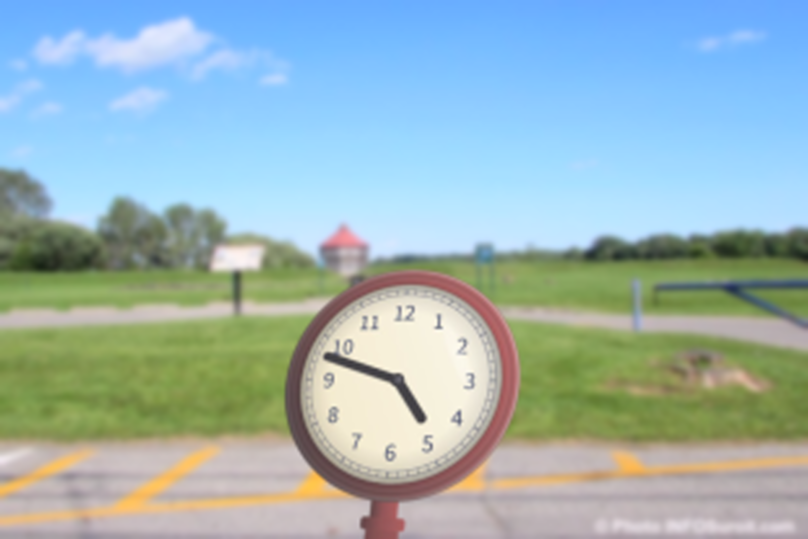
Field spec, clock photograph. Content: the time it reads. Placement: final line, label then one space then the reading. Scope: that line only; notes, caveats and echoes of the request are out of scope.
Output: 4:48
